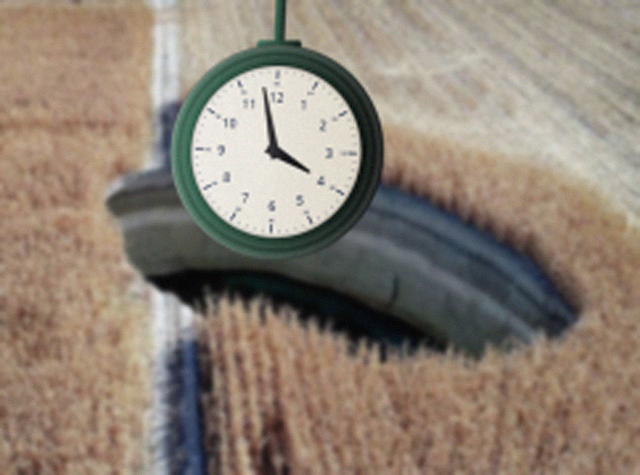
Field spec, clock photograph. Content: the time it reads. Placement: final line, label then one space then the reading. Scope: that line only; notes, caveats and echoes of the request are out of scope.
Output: 3:58
